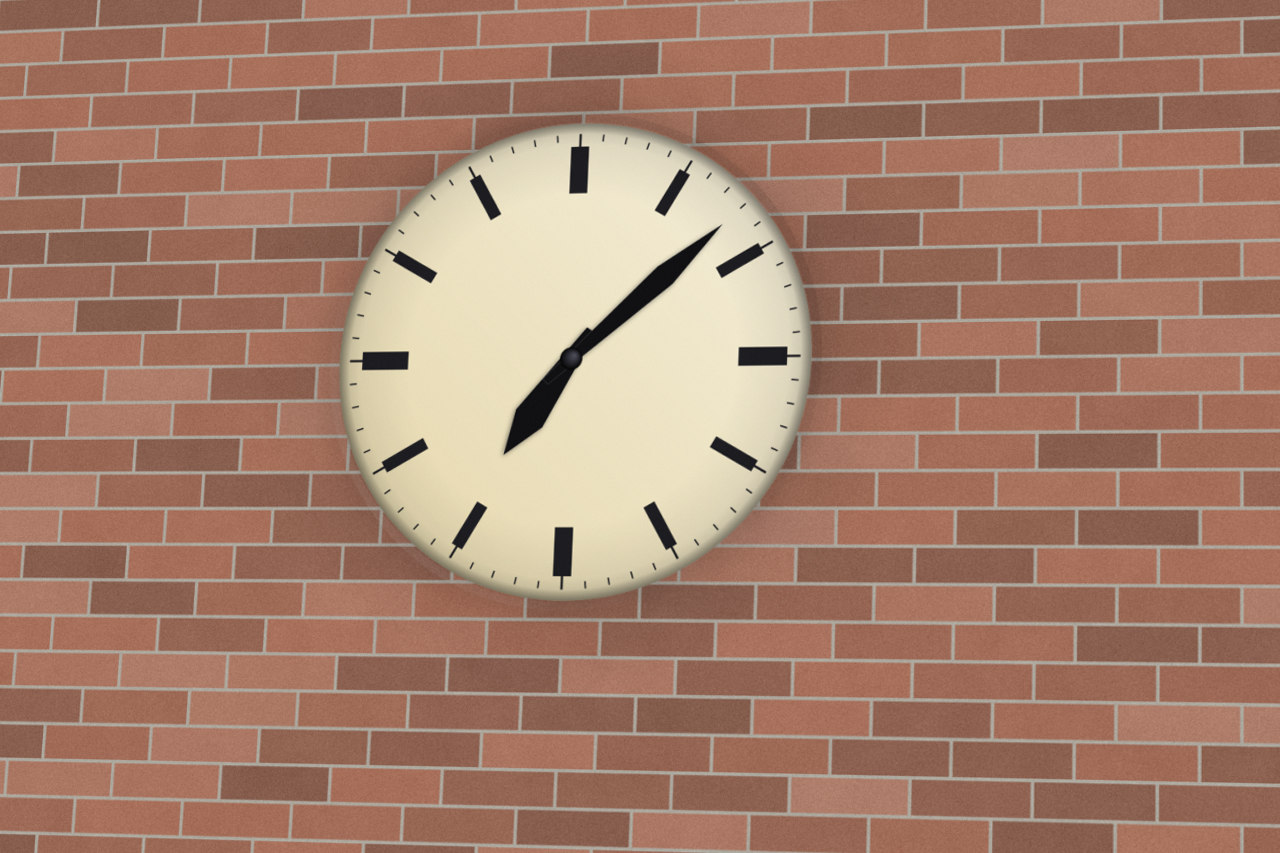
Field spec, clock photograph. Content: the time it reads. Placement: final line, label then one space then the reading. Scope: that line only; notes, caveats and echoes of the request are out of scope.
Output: 7:08
